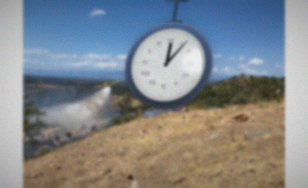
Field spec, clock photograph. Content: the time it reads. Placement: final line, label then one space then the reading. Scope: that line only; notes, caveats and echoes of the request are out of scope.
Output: 12:06
